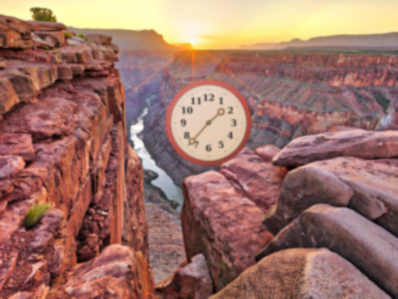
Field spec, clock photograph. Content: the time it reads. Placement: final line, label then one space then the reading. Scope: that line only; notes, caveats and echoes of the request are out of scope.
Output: 1:37
